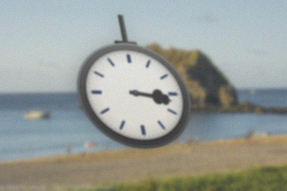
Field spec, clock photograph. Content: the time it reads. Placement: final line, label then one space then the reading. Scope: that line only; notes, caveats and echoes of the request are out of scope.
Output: 3:17
